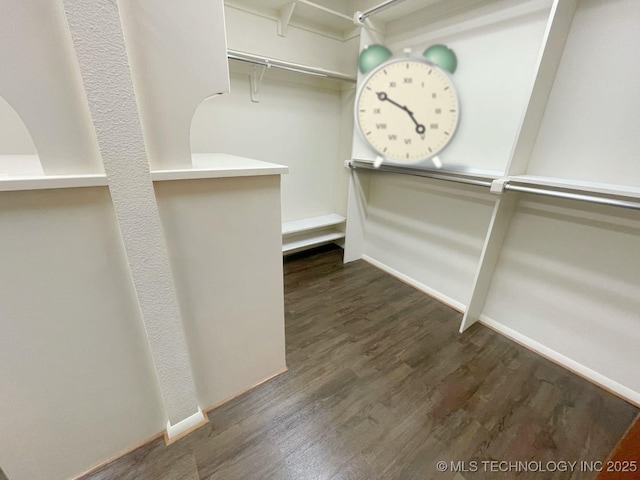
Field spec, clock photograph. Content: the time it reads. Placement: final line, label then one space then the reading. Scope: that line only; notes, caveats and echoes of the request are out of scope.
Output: 4:50
